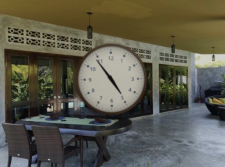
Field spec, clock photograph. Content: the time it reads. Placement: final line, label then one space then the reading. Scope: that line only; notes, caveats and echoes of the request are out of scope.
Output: 4:54
